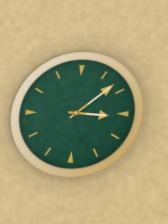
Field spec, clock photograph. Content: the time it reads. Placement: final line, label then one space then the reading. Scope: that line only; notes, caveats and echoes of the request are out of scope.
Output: 3:08
